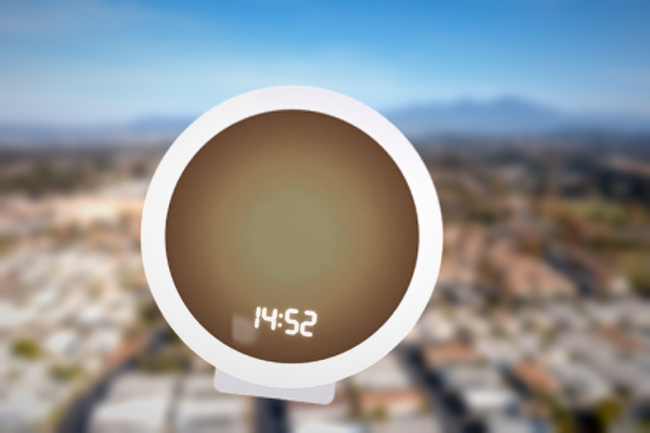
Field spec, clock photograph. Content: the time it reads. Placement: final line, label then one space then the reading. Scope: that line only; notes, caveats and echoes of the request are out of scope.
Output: 14:52
